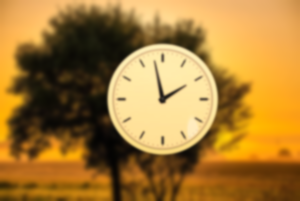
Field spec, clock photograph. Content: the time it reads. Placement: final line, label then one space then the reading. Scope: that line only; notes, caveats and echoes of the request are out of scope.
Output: 1:58
